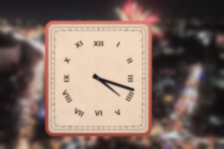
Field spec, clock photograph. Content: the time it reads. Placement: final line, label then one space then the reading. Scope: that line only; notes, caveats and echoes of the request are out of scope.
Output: 4:18
